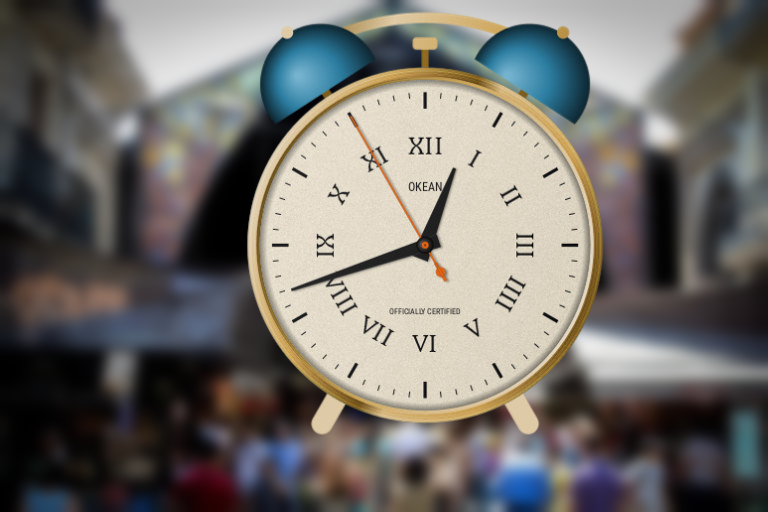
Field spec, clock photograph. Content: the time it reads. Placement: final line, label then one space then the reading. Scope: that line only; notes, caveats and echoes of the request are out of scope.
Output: 12:41:55
